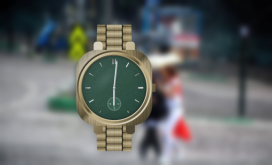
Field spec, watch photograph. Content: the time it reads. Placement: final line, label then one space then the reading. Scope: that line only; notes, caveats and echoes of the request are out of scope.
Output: 6:01
